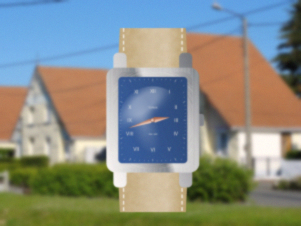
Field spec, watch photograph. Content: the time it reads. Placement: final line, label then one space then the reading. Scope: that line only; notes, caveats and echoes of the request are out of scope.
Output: 2:42
